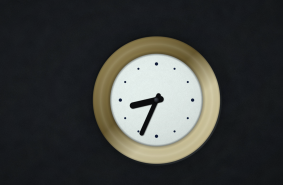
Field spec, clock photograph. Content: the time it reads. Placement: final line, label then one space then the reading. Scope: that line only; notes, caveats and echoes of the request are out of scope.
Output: 8:34
